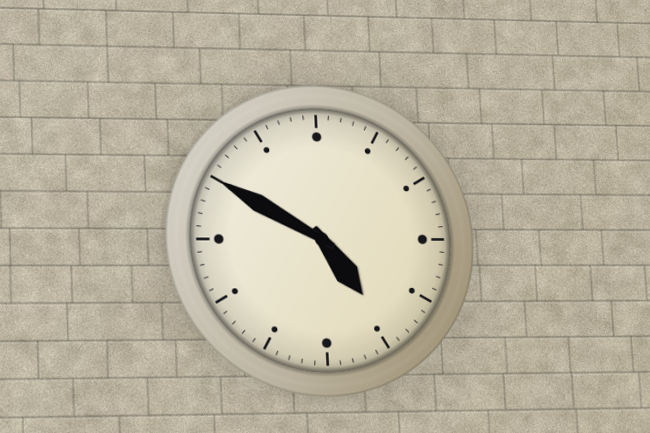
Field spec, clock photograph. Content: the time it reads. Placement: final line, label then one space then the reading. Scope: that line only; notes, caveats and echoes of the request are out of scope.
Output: 4:50
